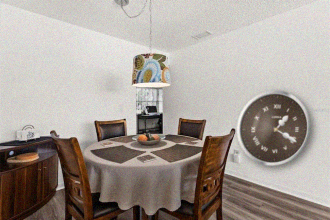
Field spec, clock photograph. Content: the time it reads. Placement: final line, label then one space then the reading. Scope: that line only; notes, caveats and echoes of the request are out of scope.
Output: 1:20
